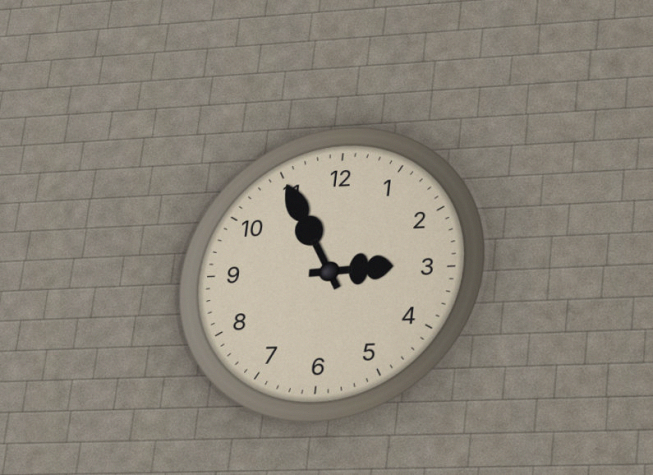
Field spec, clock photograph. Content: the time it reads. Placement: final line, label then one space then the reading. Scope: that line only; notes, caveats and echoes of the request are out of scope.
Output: 2:55
